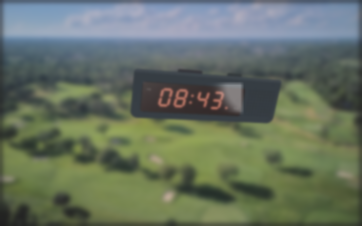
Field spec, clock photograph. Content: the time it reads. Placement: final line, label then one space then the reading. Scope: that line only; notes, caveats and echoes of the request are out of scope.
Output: 8:43
